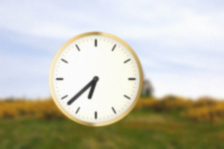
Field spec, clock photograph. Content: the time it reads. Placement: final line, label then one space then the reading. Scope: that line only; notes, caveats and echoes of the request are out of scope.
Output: 6:38
